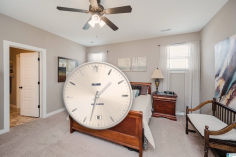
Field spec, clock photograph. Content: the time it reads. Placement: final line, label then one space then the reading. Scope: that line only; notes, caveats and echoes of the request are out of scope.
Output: 1:33
